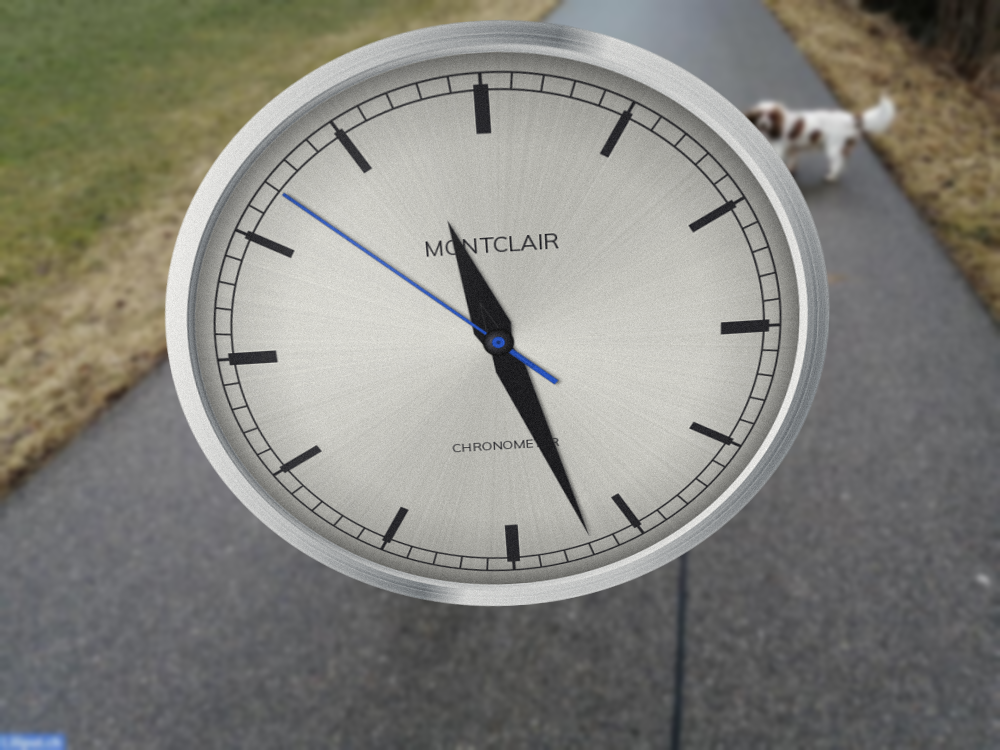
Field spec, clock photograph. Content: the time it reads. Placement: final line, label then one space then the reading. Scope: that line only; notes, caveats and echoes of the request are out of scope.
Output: 11:26:52
